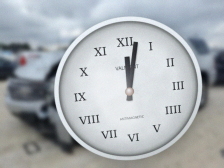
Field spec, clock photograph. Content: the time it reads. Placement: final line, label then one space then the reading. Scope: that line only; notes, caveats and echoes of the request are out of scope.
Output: 12:02
